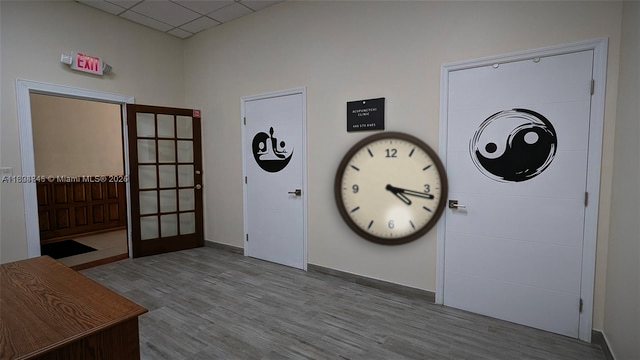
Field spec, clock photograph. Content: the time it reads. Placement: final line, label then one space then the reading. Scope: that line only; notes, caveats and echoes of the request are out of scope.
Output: 4:17
